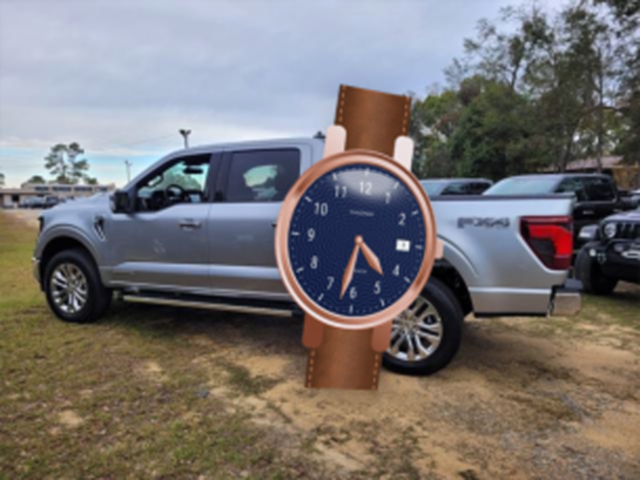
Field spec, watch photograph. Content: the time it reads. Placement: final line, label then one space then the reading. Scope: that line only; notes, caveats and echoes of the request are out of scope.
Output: 4:32
